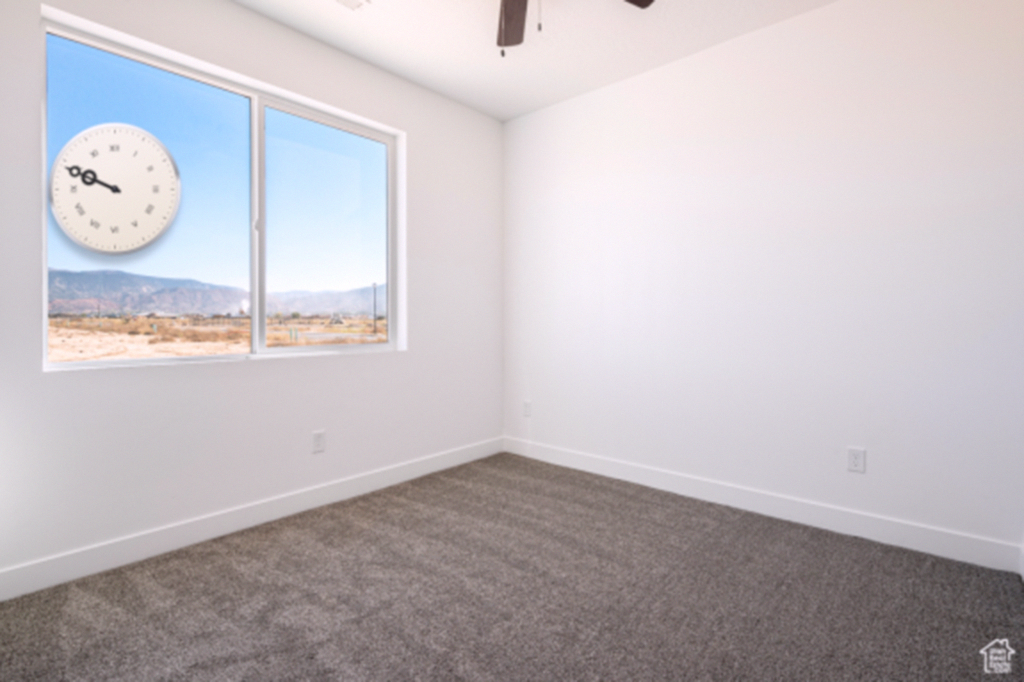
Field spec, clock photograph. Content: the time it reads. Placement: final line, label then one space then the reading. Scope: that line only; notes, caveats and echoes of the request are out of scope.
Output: 9:49
